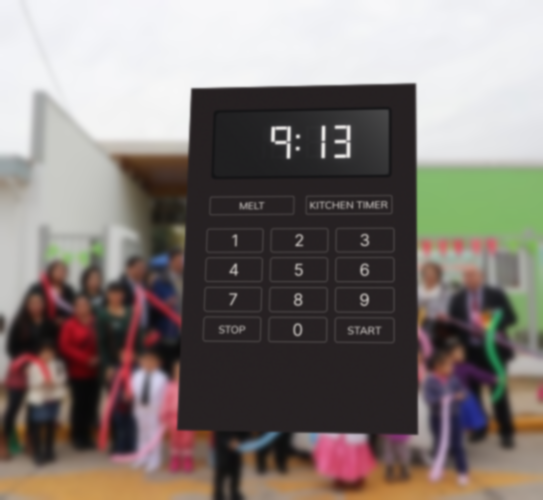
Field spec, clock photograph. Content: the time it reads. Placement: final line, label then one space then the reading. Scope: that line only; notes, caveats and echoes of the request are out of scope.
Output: 9:13
